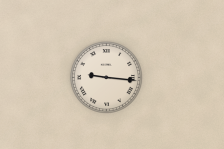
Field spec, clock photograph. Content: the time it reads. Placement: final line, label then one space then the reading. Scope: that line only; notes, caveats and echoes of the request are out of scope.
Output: 9:16
